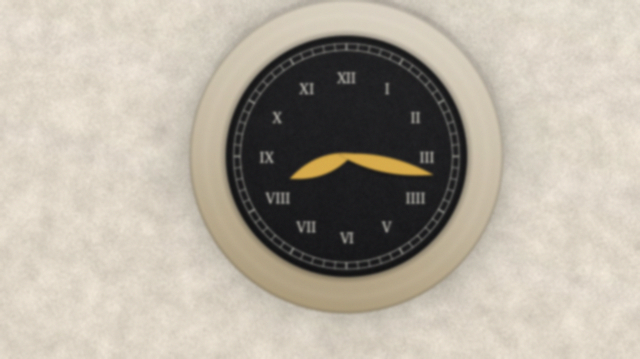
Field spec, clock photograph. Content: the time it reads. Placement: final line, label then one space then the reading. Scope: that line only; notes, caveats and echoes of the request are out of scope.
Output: 8:17
